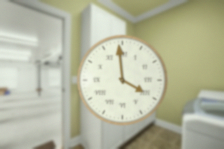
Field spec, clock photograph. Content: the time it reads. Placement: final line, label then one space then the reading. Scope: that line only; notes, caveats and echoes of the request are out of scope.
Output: 3:59
